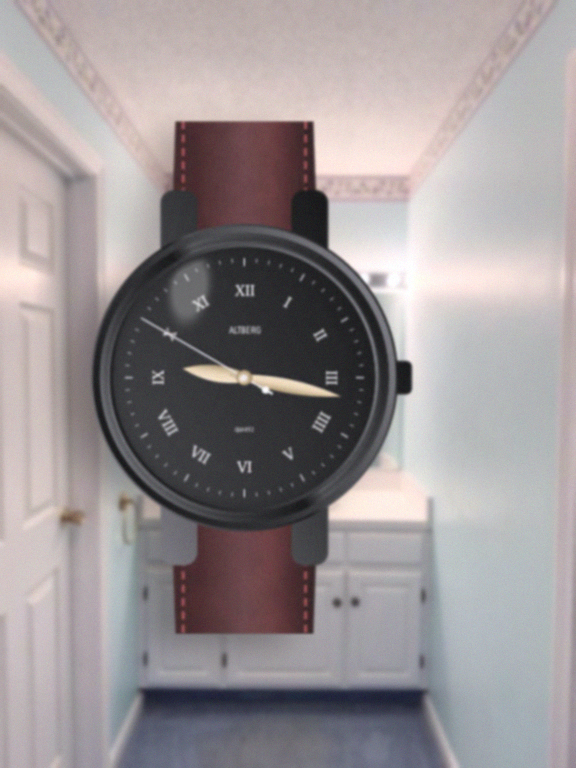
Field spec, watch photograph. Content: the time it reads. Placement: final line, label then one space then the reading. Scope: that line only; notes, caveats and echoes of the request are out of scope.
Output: 9:16:50
